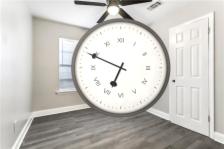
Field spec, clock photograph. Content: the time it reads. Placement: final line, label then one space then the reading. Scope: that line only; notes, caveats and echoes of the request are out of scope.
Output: 6:49
